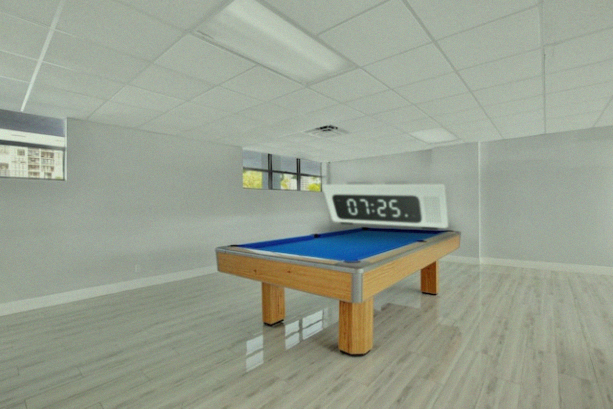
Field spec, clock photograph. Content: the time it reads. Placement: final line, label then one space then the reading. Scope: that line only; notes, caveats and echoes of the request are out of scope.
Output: 7:25
